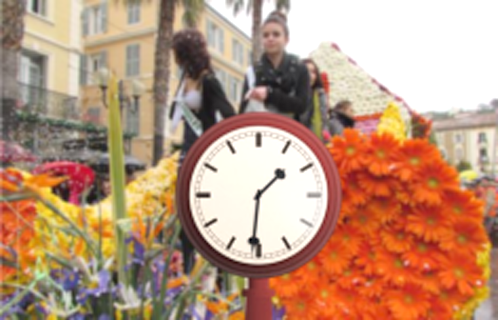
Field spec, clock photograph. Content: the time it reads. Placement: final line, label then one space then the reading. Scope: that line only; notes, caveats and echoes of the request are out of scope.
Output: 1:31
